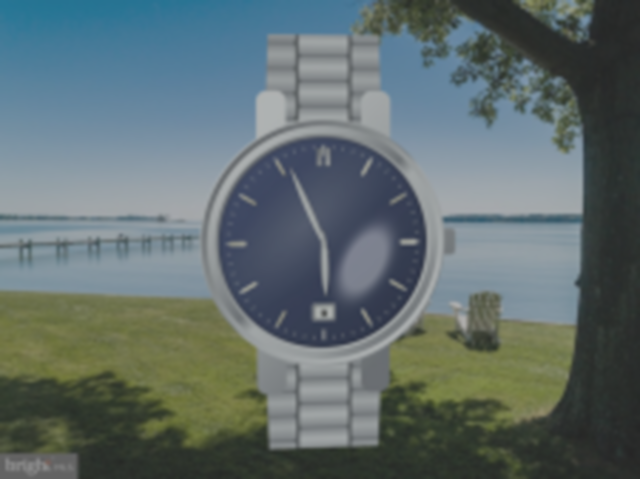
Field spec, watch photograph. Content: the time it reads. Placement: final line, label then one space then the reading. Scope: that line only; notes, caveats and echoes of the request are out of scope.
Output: 5:56
